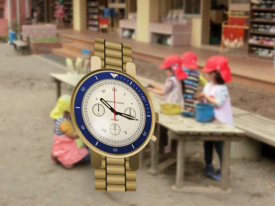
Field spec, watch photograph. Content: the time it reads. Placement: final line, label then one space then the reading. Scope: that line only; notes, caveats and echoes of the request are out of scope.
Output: 10:17
